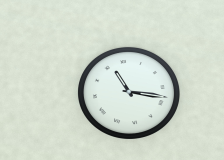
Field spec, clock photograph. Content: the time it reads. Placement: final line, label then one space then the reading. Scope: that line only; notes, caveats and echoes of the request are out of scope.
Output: 11:18
